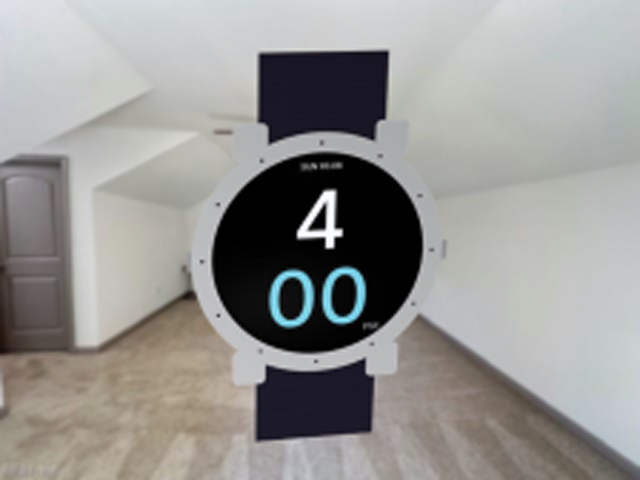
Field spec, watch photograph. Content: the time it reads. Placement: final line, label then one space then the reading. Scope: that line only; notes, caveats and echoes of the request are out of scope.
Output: 4:00
